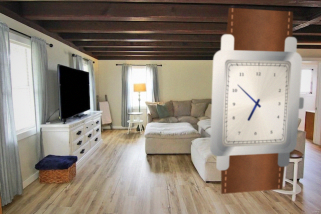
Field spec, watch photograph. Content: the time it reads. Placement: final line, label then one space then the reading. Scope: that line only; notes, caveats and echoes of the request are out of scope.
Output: 6:52
